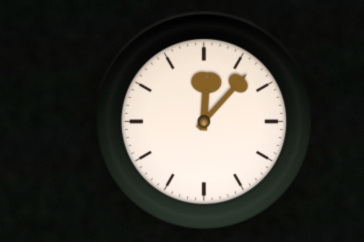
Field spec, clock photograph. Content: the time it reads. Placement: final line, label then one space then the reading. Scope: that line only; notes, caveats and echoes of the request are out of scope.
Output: 12:07
